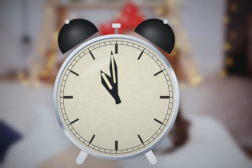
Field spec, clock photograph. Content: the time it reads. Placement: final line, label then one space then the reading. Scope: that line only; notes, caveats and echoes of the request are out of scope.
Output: 10:59
